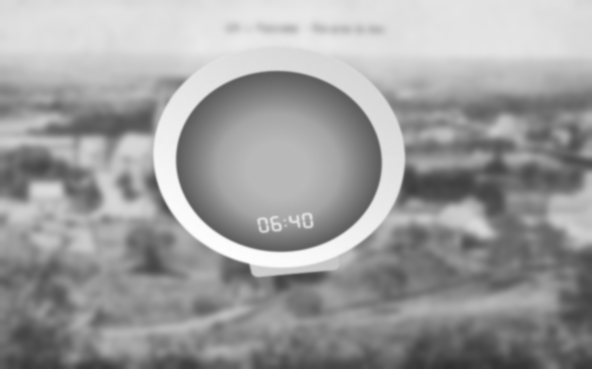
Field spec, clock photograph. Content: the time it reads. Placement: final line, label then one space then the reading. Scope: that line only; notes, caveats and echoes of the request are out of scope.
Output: 6:40
